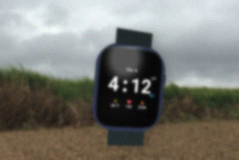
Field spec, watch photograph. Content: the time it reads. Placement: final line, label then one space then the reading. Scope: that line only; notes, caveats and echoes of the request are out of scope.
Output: 4:12
